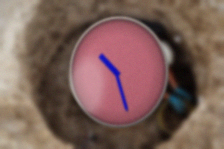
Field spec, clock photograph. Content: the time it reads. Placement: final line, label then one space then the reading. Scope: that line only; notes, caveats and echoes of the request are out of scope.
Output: 10:27
